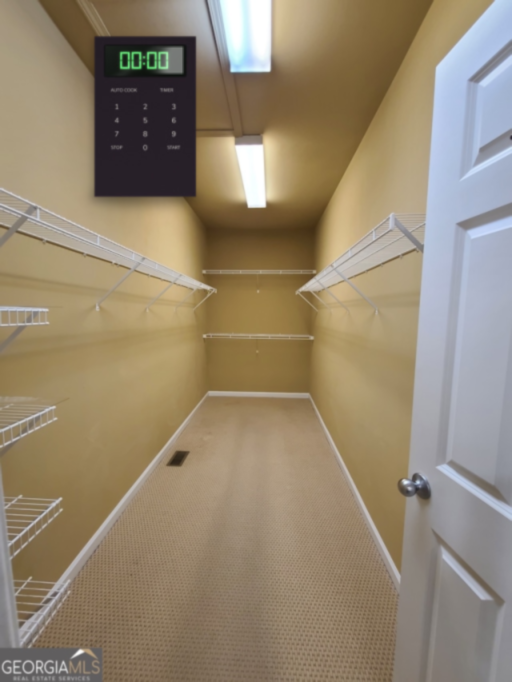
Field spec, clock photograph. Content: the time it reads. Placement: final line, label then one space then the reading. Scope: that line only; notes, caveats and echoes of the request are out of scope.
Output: 0:00
